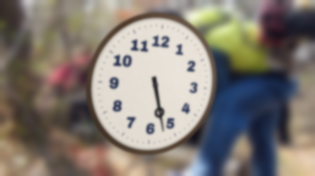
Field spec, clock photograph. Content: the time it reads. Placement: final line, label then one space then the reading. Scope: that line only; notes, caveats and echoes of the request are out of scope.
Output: 5:27
